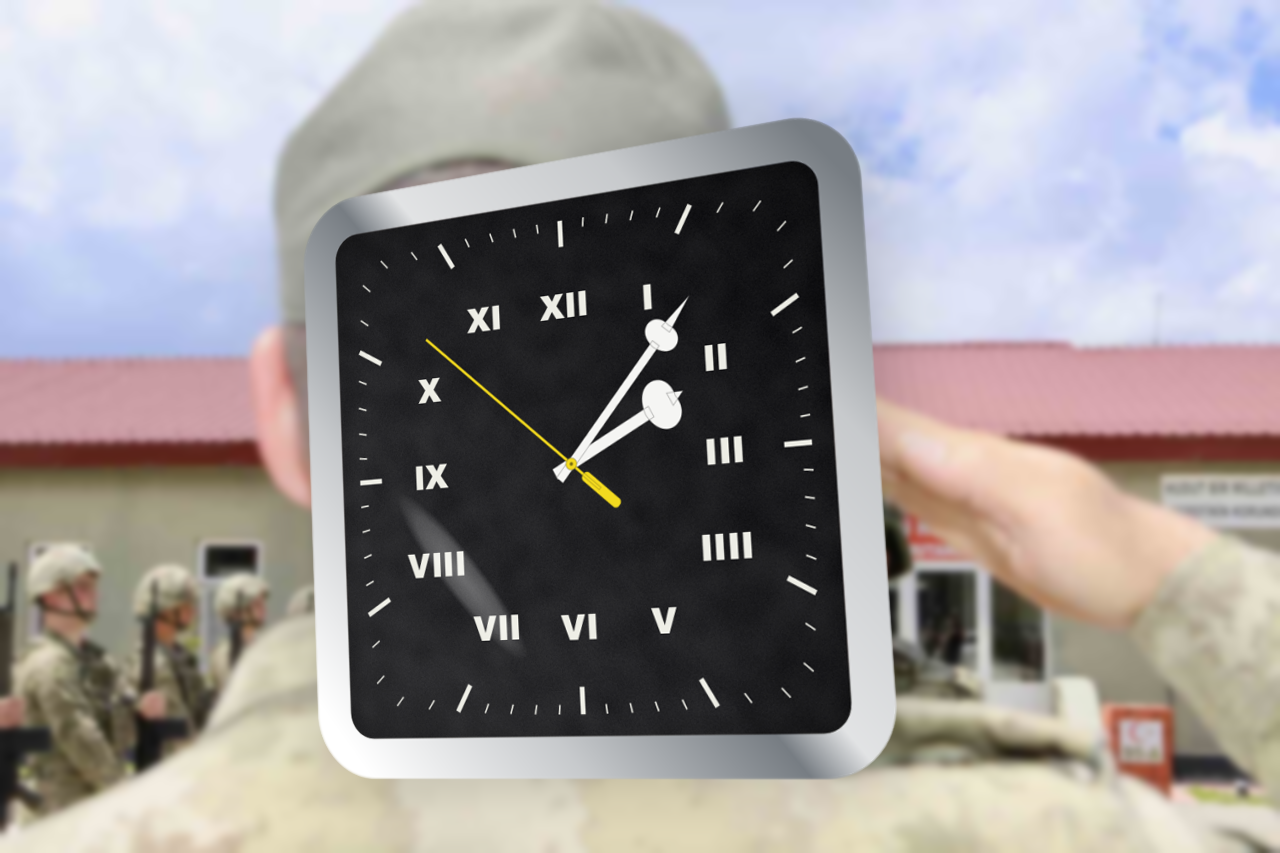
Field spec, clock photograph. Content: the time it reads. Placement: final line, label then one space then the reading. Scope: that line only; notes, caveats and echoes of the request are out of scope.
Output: 2:06:52
